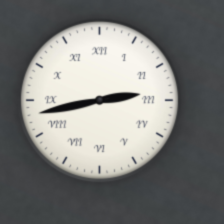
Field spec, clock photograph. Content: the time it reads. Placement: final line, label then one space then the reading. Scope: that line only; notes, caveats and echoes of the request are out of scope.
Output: 2:43
